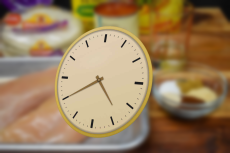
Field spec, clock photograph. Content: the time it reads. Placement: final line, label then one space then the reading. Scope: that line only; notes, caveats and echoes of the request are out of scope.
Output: 4:40
